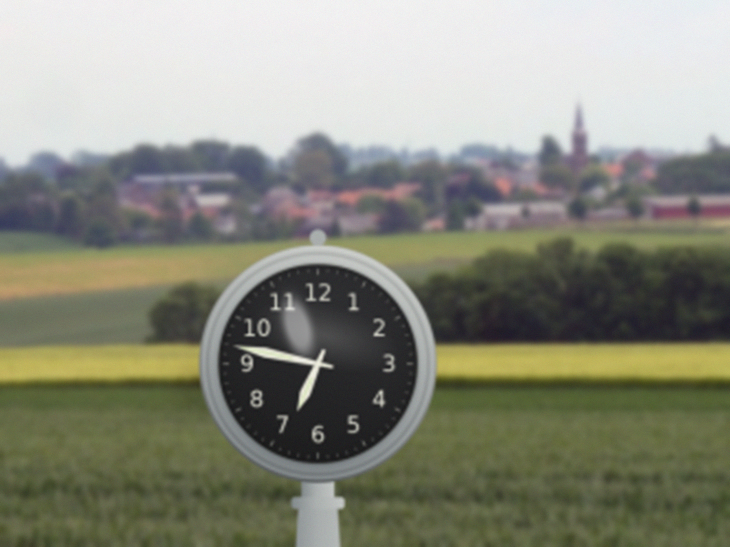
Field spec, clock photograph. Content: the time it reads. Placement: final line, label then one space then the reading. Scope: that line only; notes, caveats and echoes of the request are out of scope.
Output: 6:47
